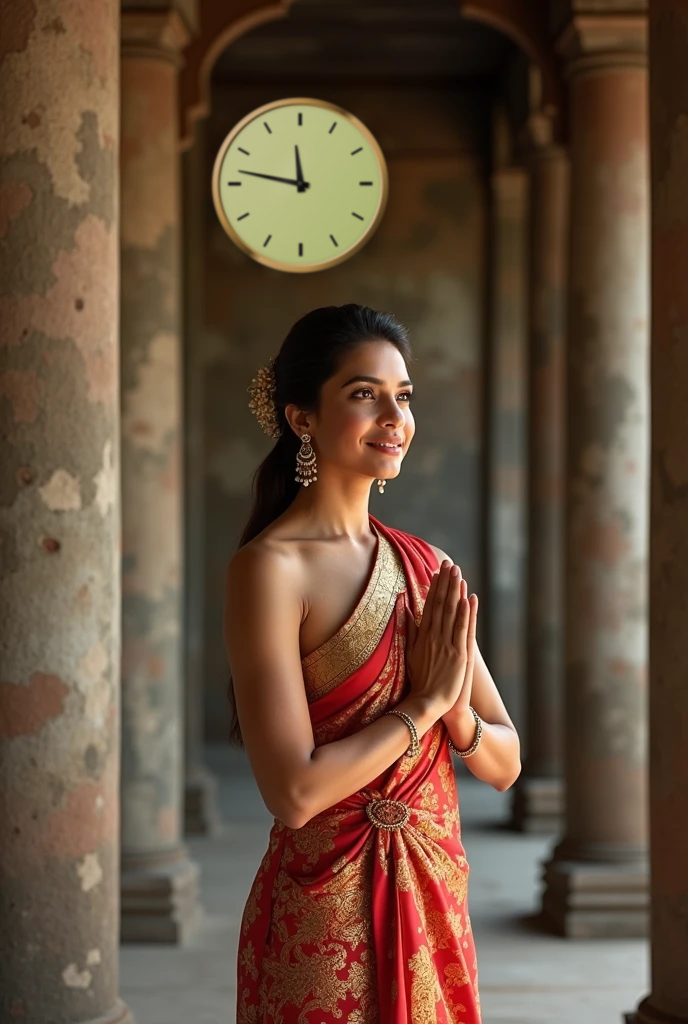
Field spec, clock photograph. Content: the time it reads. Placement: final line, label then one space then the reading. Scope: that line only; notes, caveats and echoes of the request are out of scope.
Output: 11:47
